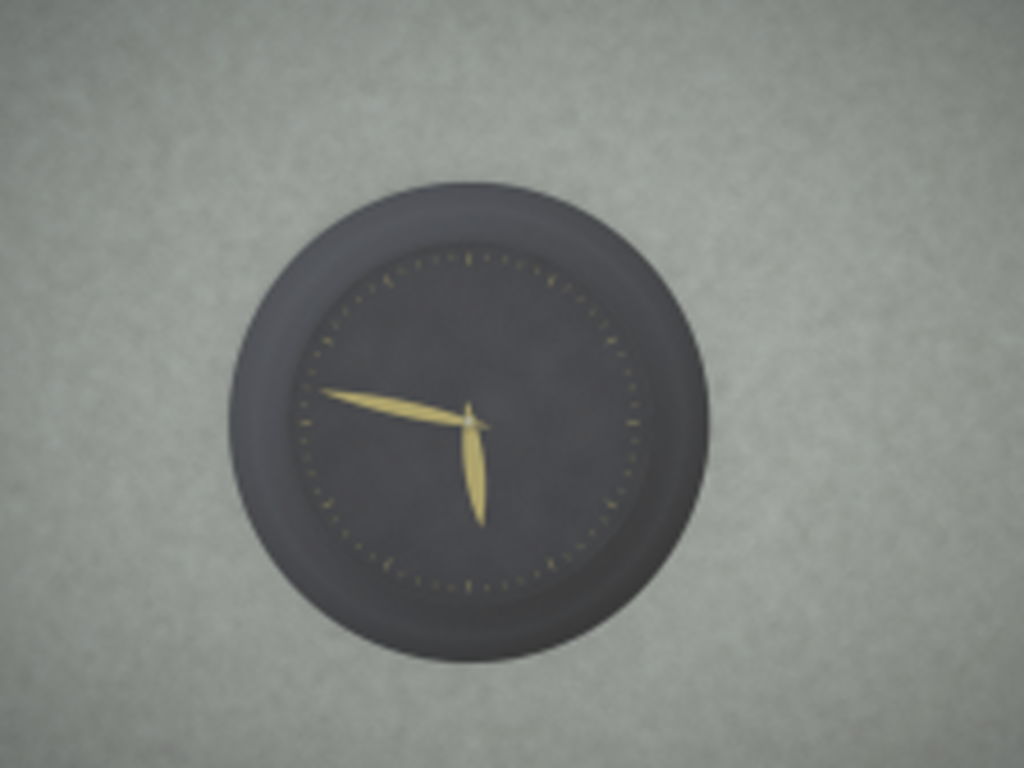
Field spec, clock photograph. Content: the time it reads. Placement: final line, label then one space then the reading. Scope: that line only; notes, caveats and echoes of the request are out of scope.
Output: 5:47
